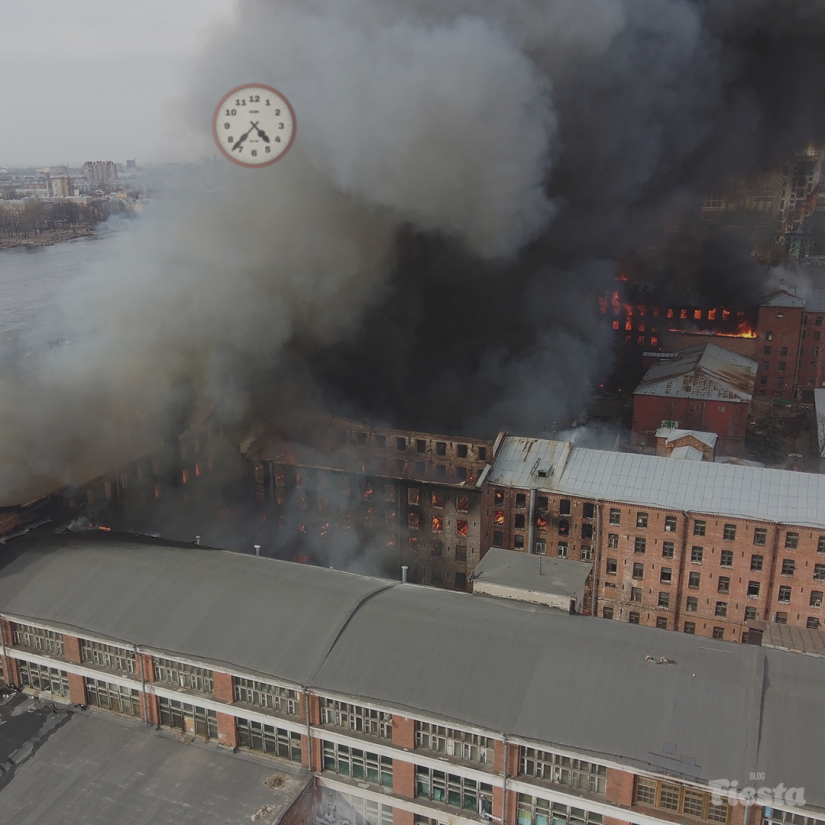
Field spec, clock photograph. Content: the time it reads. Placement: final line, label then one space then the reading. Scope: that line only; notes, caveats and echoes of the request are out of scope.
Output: 4:37
